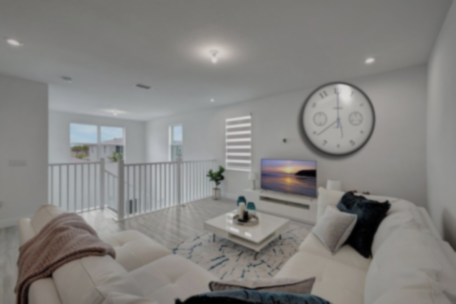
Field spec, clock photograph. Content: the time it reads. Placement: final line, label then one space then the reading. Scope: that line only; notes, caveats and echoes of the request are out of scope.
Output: 5:39
